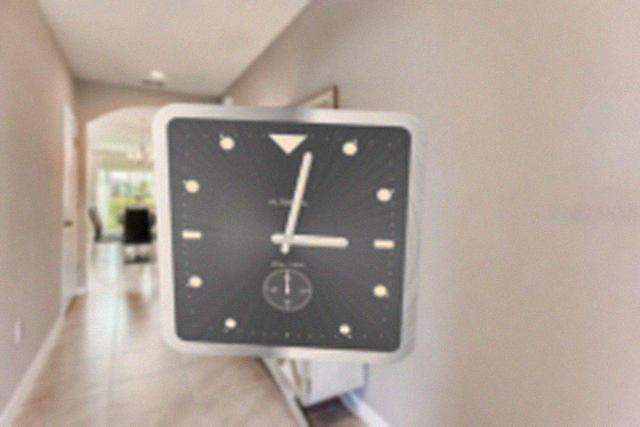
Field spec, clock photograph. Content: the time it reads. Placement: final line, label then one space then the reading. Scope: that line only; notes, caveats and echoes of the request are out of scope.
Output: 3:02
